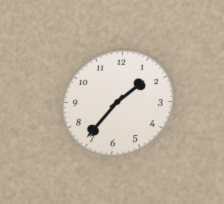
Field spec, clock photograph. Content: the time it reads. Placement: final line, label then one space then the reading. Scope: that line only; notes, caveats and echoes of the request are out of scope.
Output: 1:36
